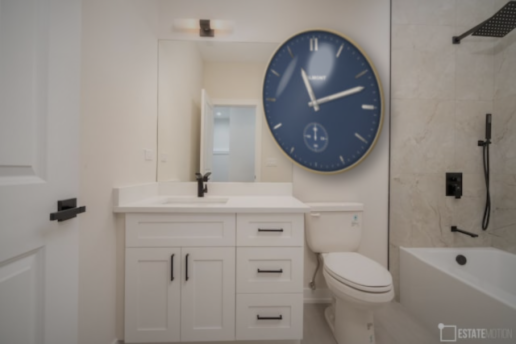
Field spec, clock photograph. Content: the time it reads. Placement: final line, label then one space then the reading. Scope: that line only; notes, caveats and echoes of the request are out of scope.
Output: 11:12
